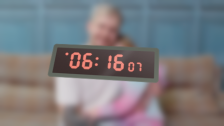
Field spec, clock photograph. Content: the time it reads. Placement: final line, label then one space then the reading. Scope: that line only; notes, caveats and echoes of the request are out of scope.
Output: 6:16:07
